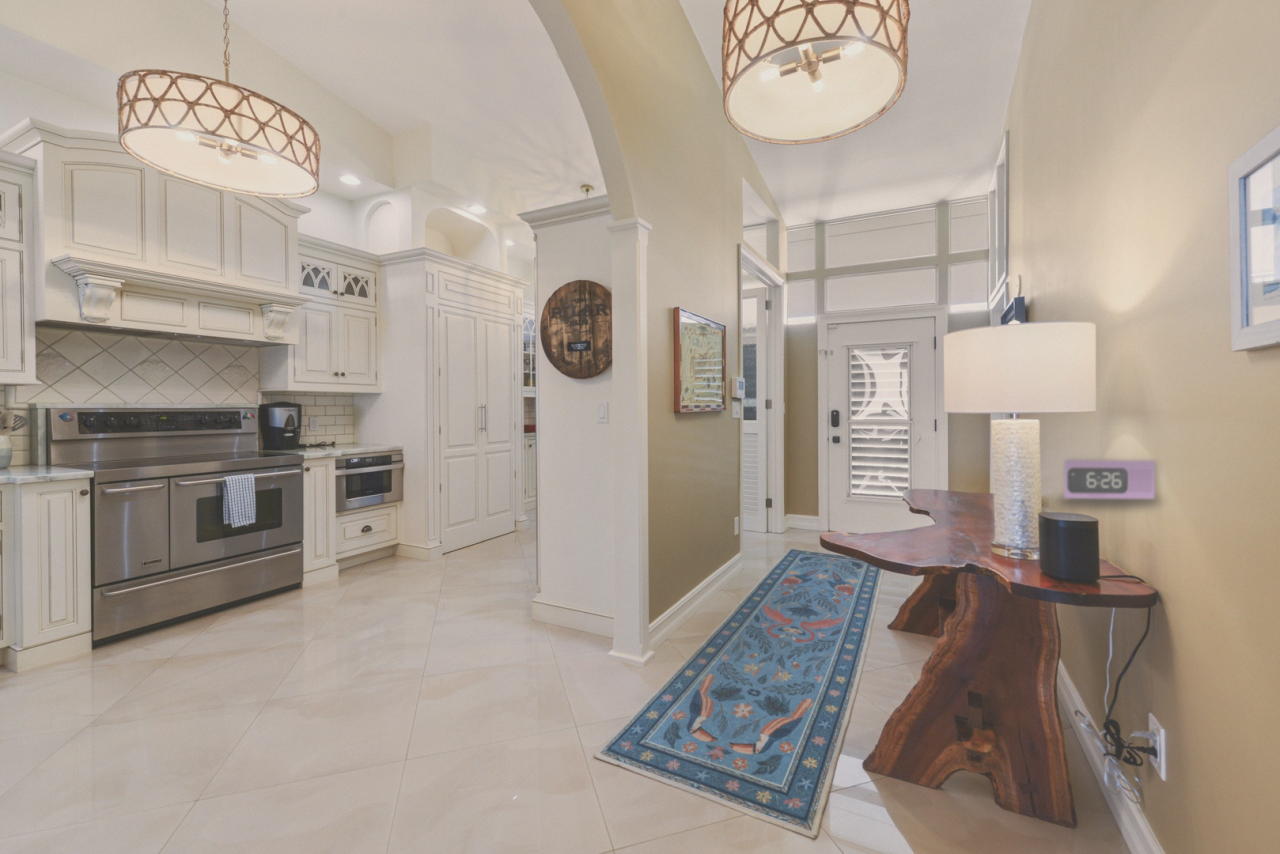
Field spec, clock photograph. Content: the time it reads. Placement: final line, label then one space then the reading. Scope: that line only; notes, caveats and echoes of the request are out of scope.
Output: 6:26
